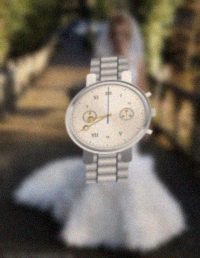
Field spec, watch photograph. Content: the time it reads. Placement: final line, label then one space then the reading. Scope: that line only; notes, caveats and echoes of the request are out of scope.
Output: 8:40
